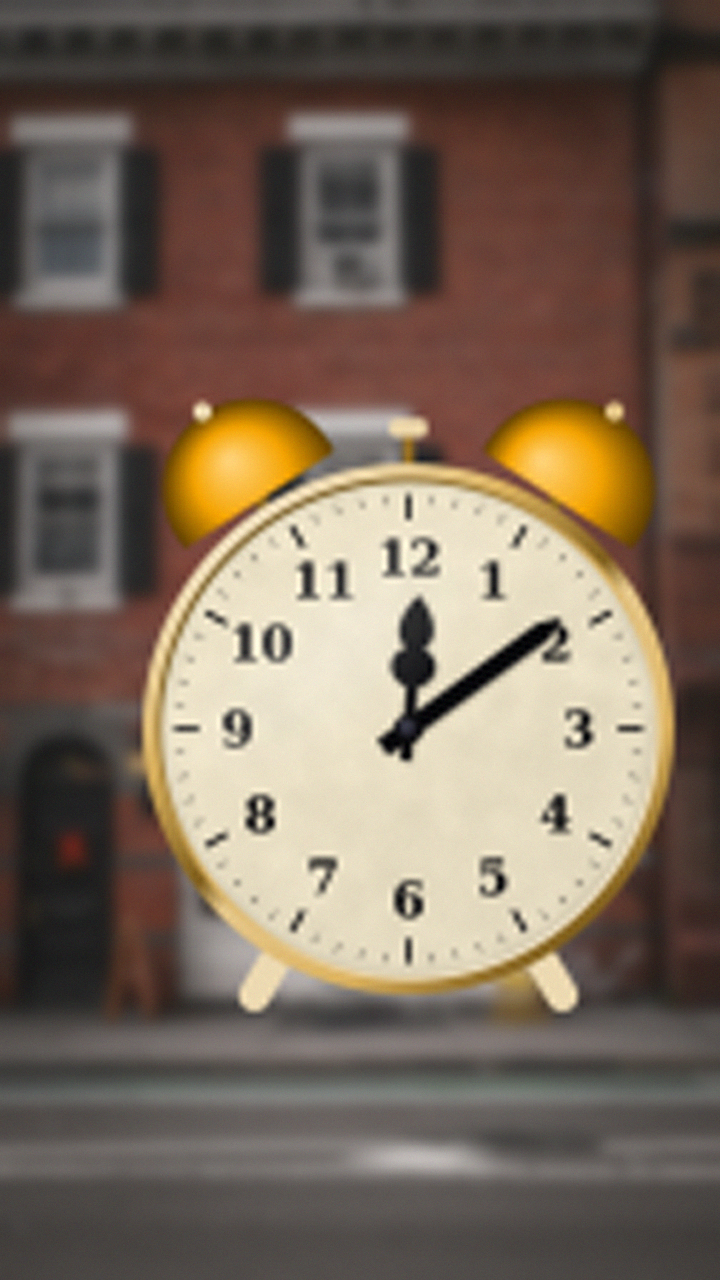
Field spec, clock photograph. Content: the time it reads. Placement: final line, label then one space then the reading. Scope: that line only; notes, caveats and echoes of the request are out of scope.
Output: 12:09
